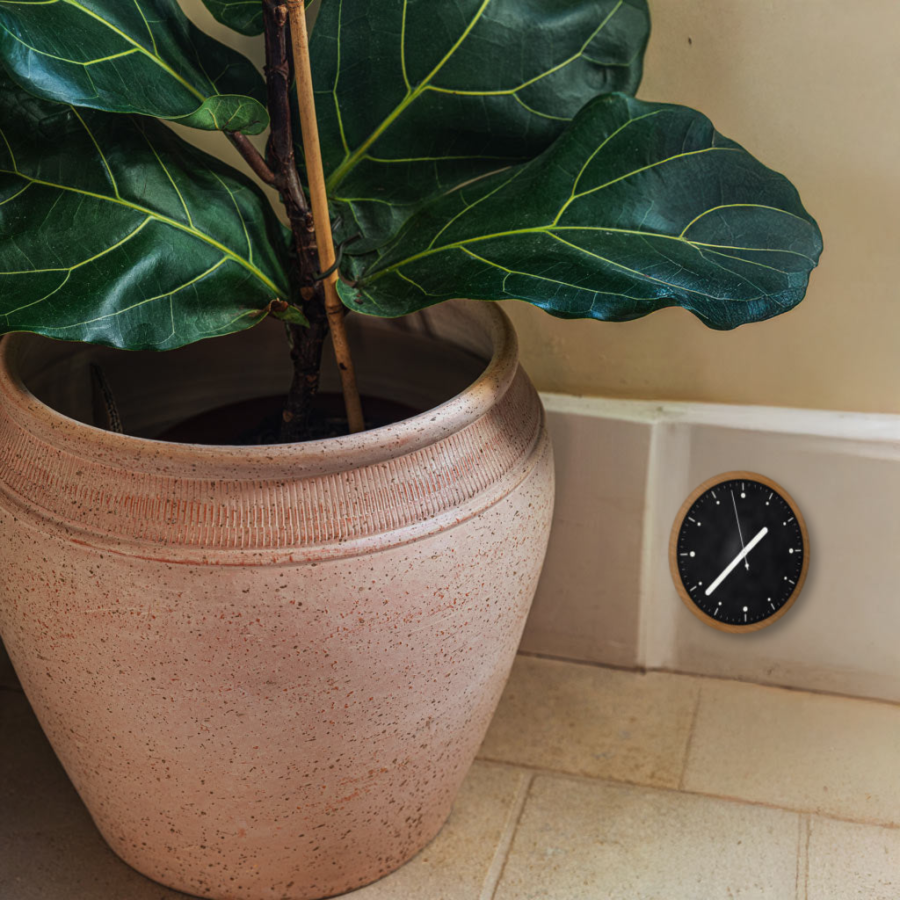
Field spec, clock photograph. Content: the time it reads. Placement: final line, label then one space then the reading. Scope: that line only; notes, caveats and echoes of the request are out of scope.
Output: 1:37:58
